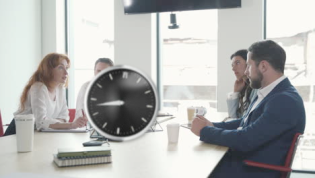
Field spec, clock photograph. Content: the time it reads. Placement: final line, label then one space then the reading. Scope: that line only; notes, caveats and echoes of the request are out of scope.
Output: 8:43
